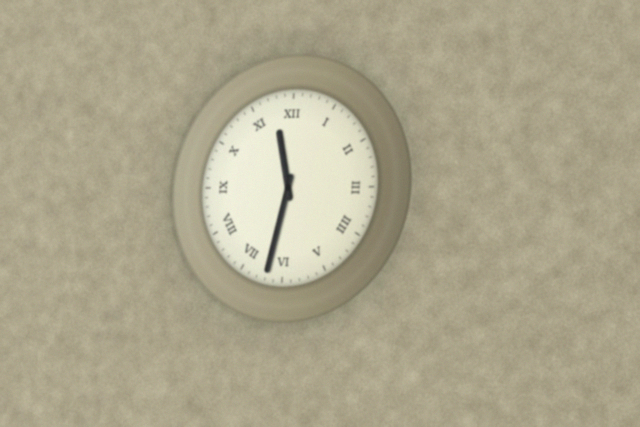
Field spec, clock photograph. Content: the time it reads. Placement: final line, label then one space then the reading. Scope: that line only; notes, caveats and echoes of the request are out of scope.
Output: 11:32
